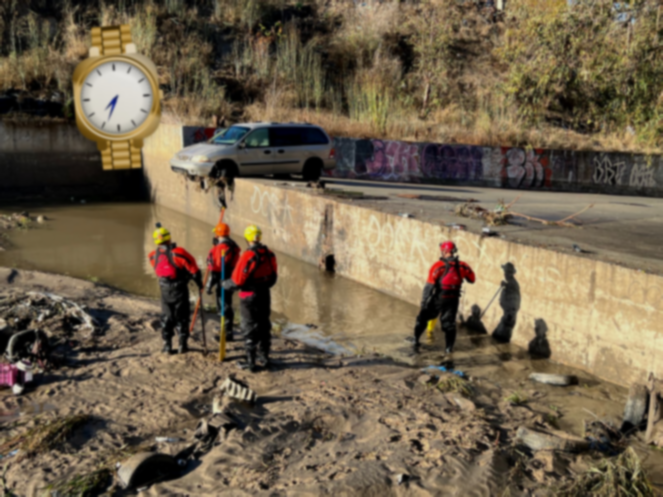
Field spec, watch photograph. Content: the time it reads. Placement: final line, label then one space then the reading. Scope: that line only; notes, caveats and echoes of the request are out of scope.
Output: 7:34
